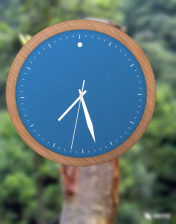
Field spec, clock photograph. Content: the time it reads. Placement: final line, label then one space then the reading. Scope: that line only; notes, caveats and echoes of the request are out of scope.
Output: 7:27:32
